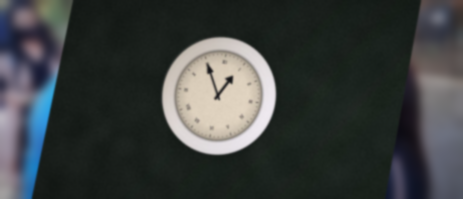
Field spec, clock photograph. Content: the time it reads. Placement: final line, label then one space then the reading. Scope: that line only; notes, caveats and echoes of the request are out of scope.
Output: 12:55
